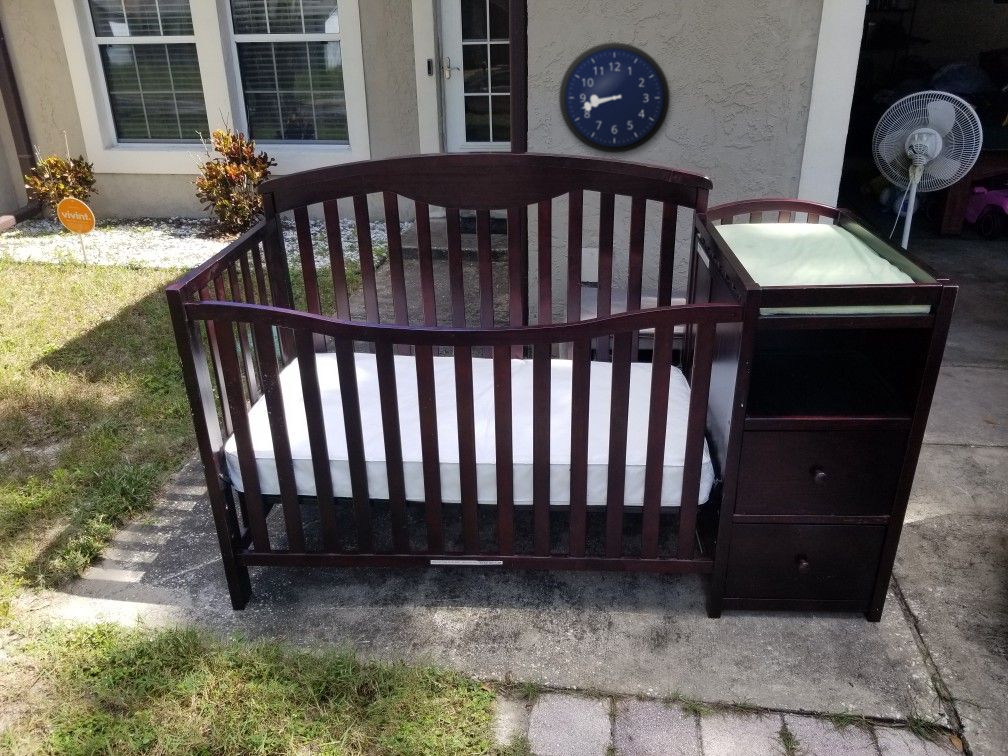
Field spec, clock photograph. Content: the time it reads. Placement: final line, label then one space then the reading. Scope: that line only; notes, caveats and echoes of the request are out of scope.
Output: 8:42
